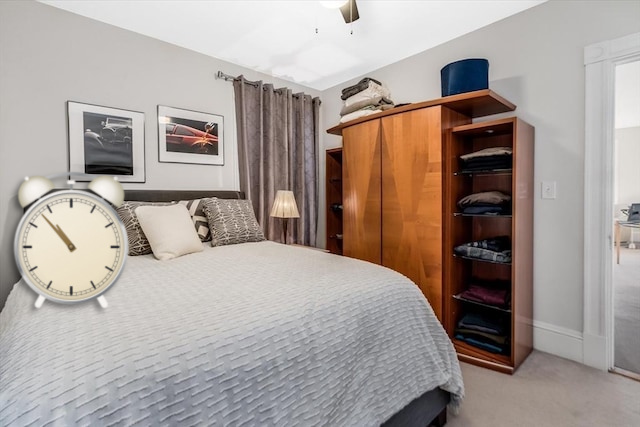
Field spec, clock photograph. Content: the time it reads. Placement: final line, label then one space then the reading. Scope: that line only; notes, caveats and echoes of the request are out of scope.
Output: 10:53
